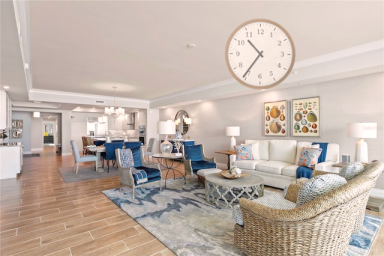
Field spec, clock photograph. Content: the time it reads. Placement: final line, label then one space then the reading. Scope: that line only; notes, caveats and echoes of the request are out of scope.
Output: 10:36
